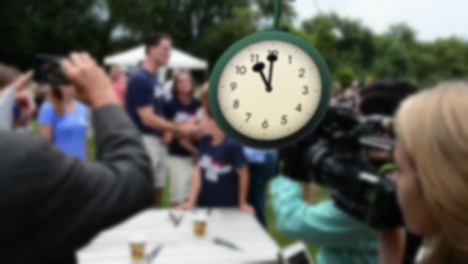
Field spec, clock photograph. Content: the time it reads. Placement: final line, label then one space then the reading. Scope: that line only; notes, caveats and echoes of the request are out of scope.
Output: 11:00
